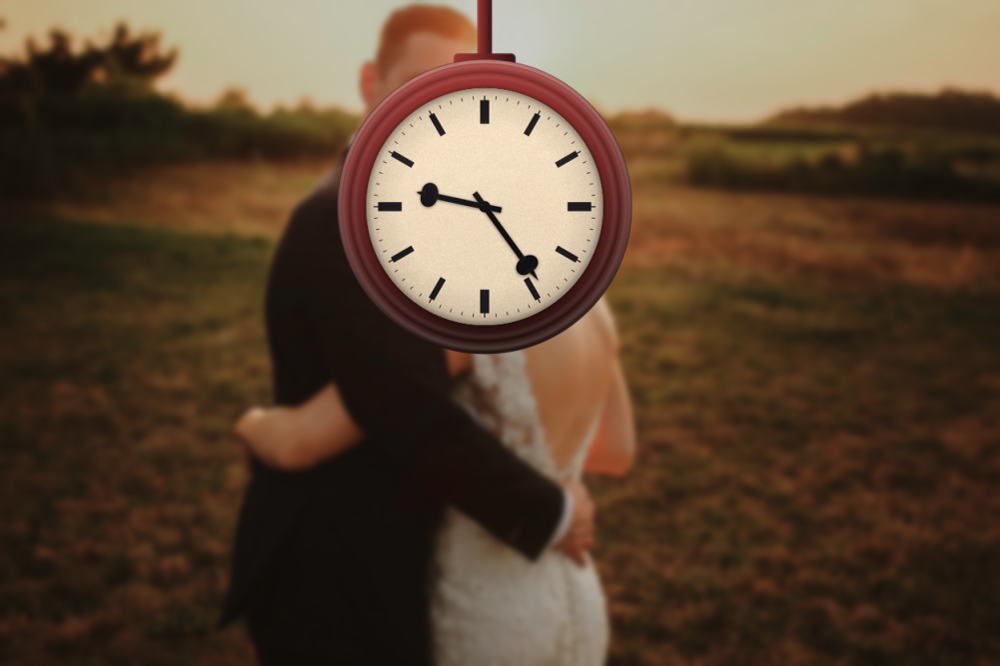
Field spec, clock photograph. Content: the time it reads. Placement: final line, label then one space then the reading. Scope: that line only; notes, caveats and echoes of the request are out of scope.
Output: 9:24
